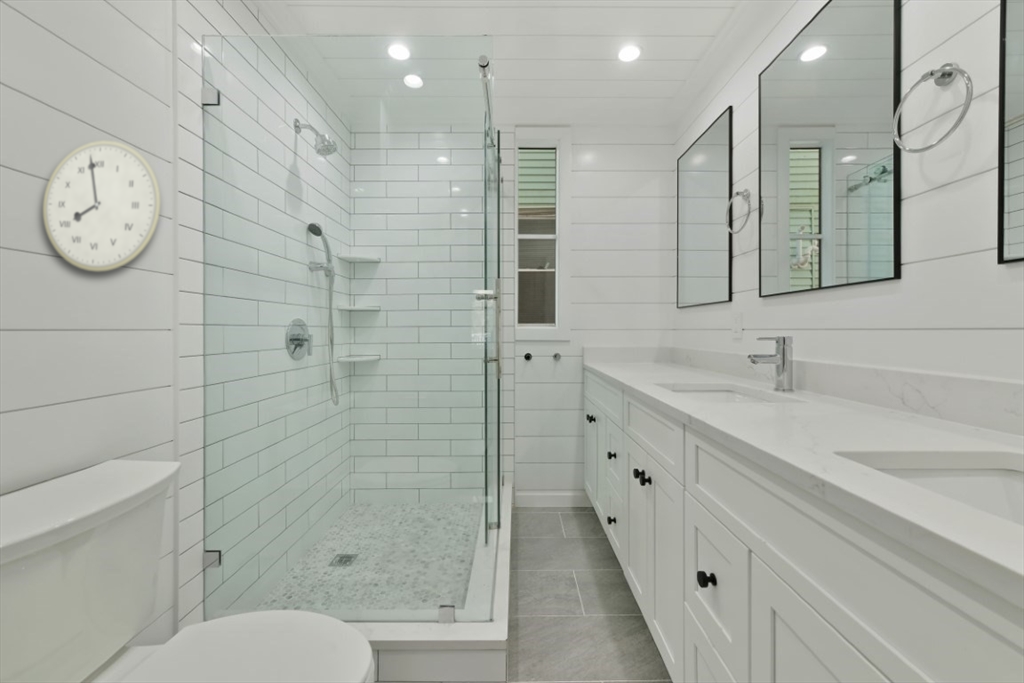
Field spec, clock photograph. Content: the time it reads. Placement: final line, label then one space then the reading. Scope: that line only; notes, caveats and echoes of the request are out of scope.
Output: 7:58
